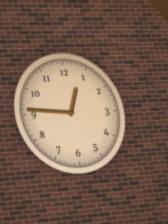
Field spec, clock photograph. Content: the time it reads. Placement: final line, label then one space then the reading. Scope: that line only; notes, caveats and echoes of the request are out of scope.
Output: 12:46
